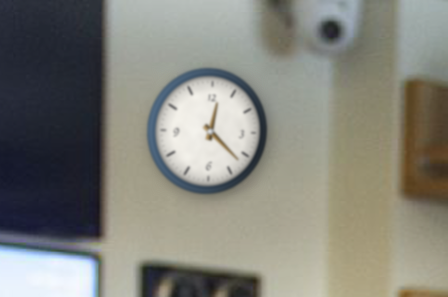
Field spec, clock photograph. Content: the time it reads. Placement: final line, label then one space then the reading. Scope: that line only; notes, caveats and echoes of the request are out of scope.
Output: 12:22
